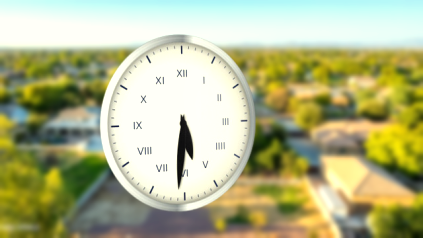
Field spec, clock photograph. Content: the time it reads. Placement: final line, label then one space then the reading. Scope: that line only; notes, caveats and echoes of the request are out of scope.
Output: 5:31
